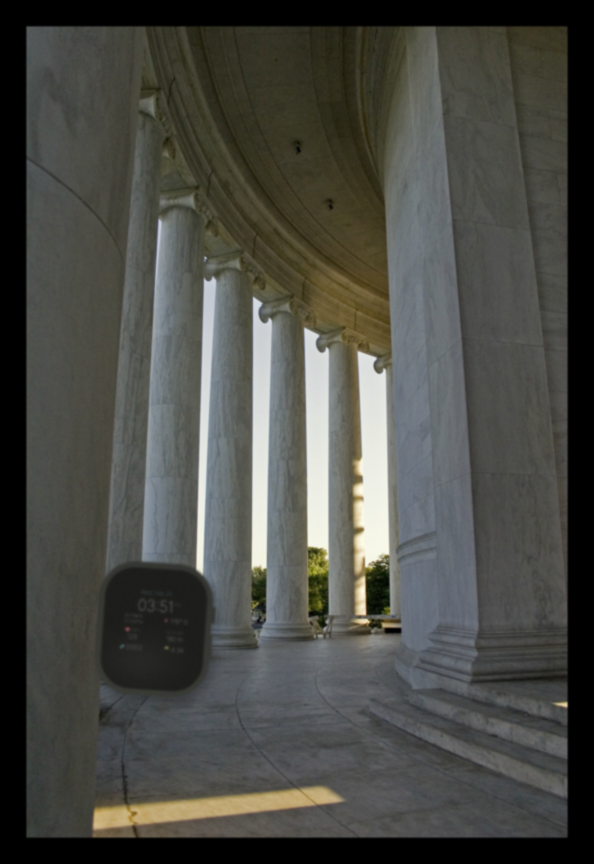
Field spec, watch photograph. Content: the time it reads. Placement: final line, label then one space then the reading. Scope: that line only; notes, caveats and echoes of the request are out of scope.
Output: 3:51
